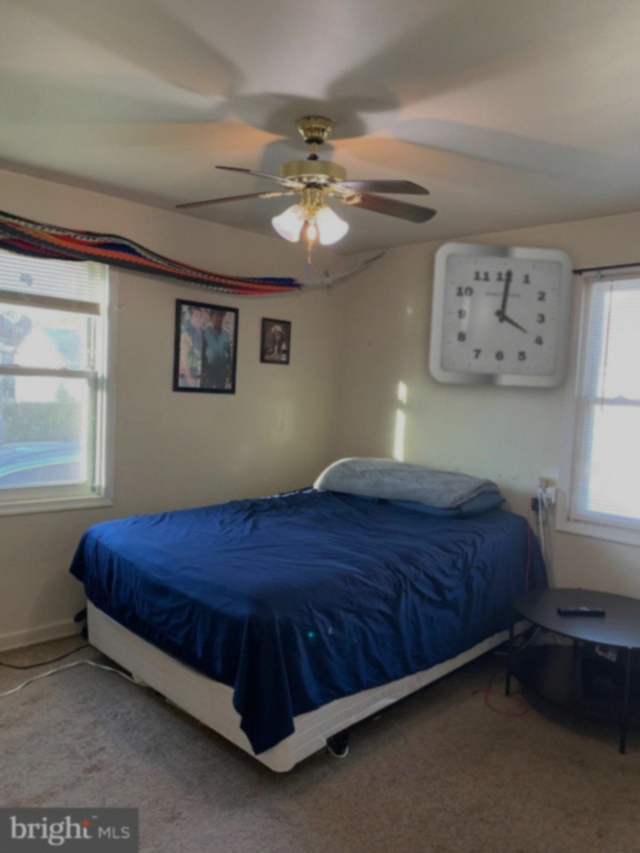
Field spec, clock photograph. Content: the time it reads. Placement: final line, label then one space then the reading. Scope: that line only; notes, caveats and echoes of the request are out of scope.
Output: 4:01
